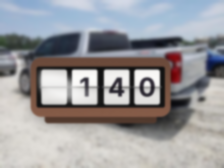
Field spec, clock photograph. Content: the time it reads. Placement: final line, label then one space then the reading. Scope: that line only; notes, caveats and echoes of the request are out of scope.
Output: 1:40
